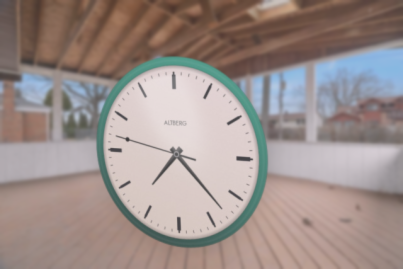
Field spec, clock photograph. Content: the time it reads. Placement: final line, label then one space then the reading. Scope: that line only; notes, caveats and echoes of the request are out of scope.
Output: 7:22:47
